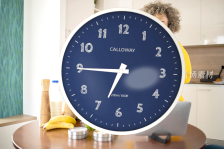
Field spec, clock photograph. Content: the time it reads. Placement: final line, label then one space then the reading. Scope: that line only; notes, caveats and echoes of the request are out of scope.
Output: 6:45
